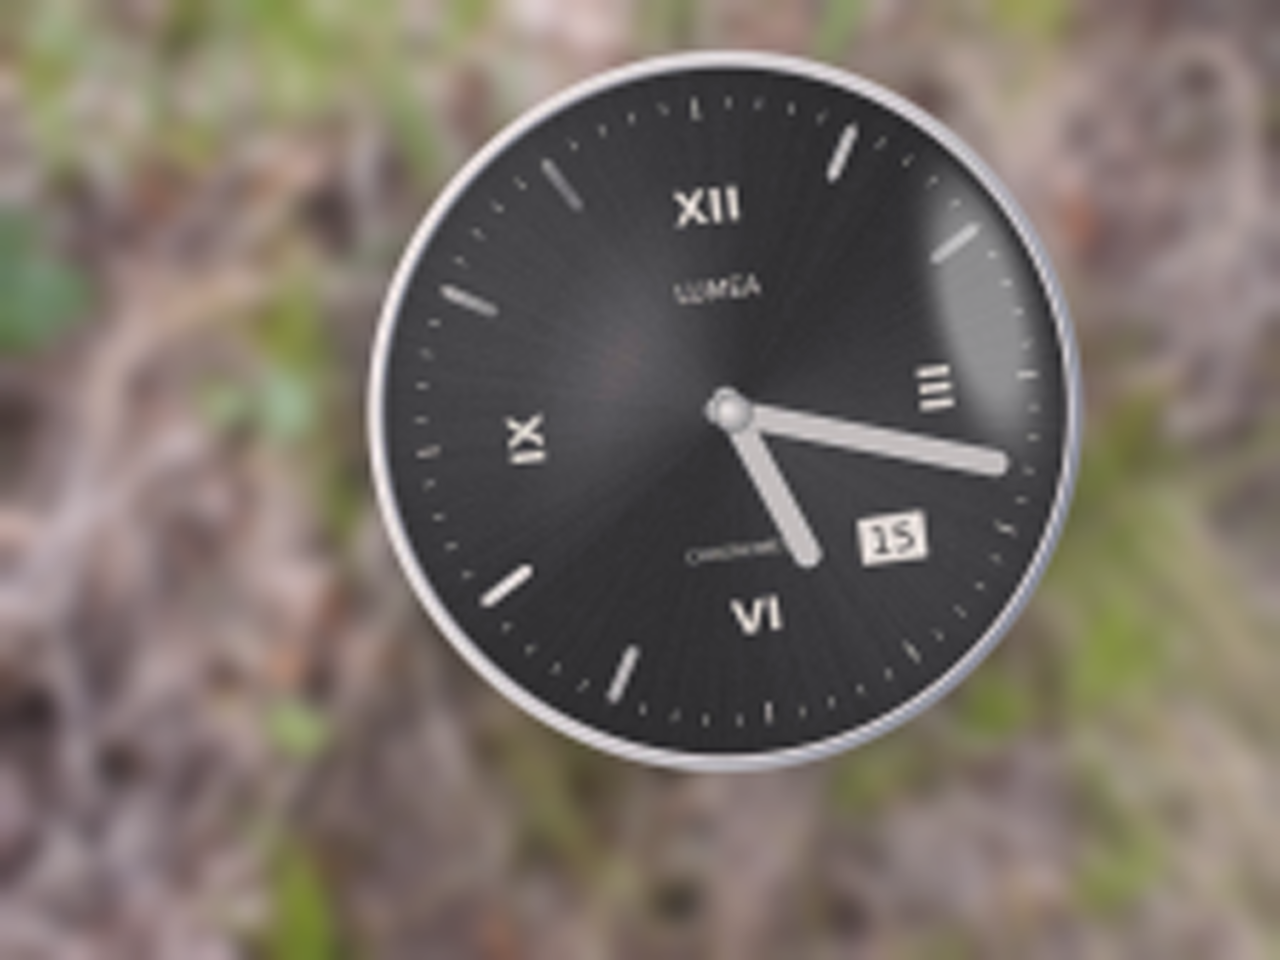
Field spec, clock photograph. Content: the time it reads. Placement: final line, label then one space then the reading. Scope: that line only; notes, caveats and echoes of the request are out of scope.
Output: 5:18
